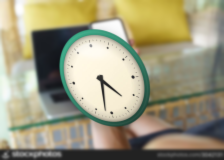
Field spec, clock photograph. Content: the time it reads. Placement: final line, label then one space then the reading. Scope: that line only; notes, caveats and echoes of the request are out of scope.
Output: 4:32
